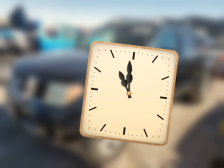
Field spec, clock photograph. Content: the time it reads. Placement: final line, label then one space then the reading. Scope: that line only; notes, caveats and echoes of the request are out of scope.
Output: 10:59
